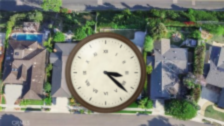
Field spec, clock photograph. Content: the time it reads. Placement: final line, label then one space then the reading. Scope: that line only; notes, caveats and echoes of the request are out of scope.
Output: 3:22
